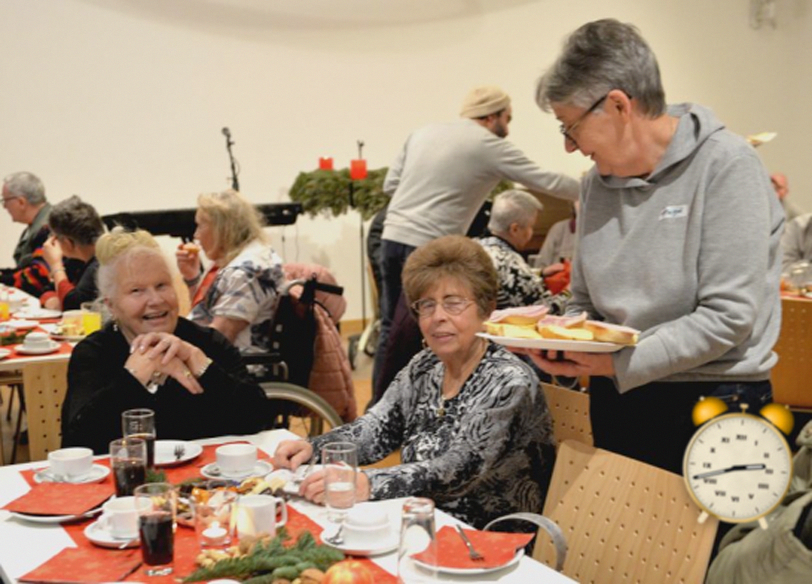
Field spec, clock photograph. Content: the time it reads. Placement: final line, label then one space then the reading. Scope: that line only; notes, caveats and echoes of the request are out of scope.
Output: 2:42
